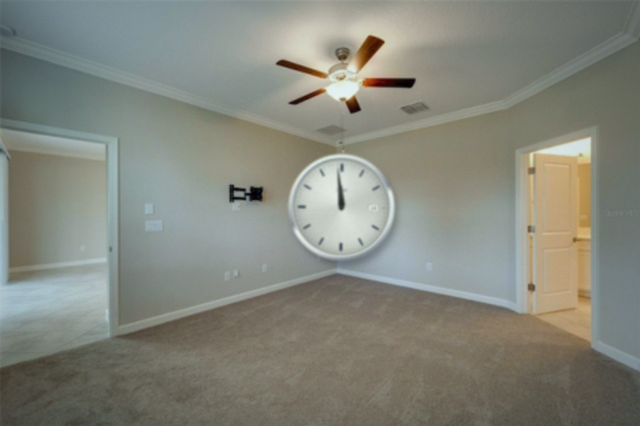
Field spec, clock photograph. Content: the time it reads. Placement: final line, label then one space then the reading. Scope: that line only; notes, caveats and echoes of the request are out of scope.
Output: 11:59
